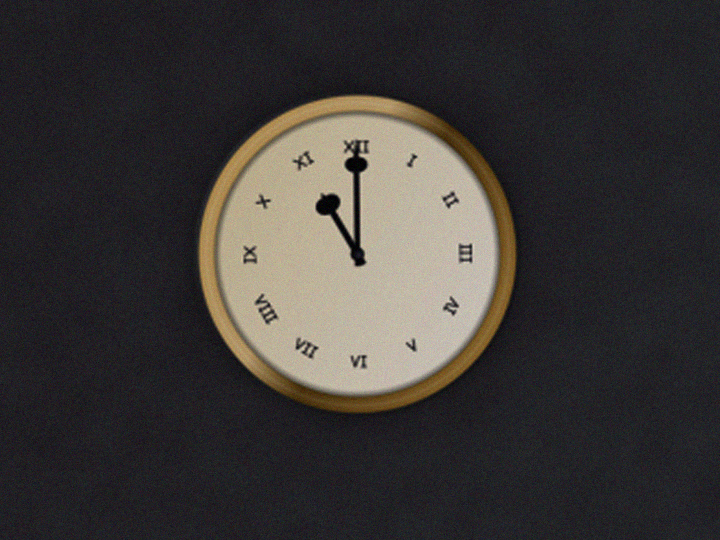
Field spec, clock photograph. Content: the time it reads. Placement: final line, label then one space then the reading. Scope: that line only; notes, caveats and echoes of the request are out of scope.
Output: 11:00
